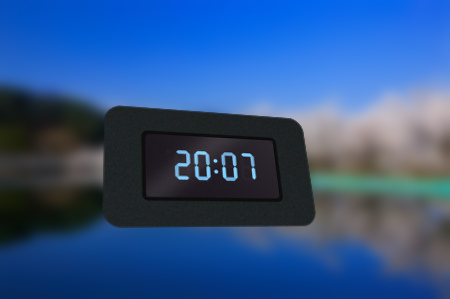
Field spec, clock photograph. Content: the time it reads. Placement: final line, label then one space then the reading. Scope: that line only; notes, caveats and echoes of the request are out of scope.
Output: 20:07
